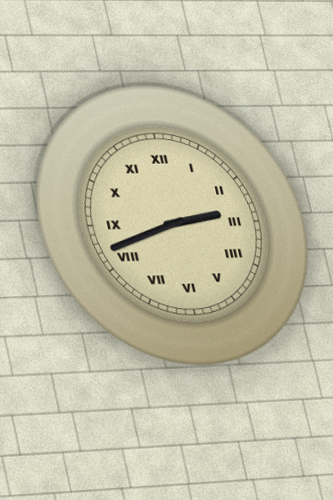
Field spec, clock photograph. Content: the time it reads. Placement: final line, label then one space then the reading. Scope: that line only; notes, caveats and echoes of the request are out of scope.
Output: 2:42
